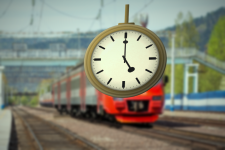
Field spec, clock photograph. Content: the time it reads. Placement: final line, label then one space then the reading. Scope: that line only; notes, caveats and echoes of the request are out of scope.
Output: 5:00
